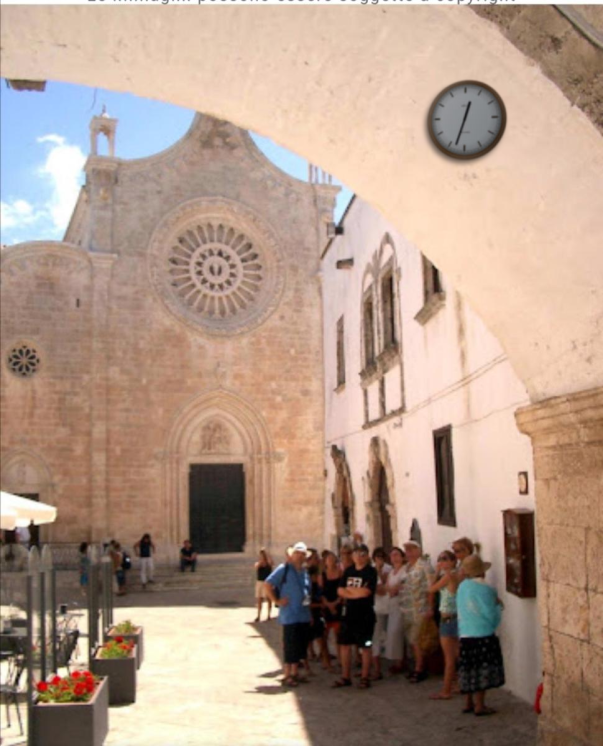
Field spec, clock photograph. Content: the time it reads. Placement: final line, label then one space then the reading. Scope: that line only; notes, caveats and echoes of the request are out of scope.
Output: 12:33
